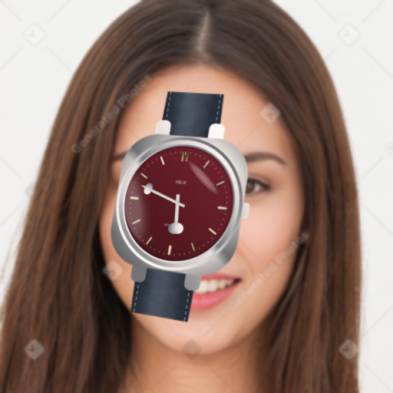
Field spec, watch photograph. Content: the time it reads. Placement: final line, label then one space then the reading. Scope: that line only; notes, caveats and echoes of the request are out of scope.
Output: 5:48
